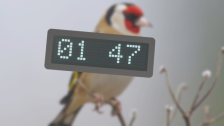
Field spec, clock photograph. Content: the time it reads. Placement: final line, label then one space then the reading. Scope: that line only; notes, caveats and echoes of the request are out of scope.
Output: 1:47
